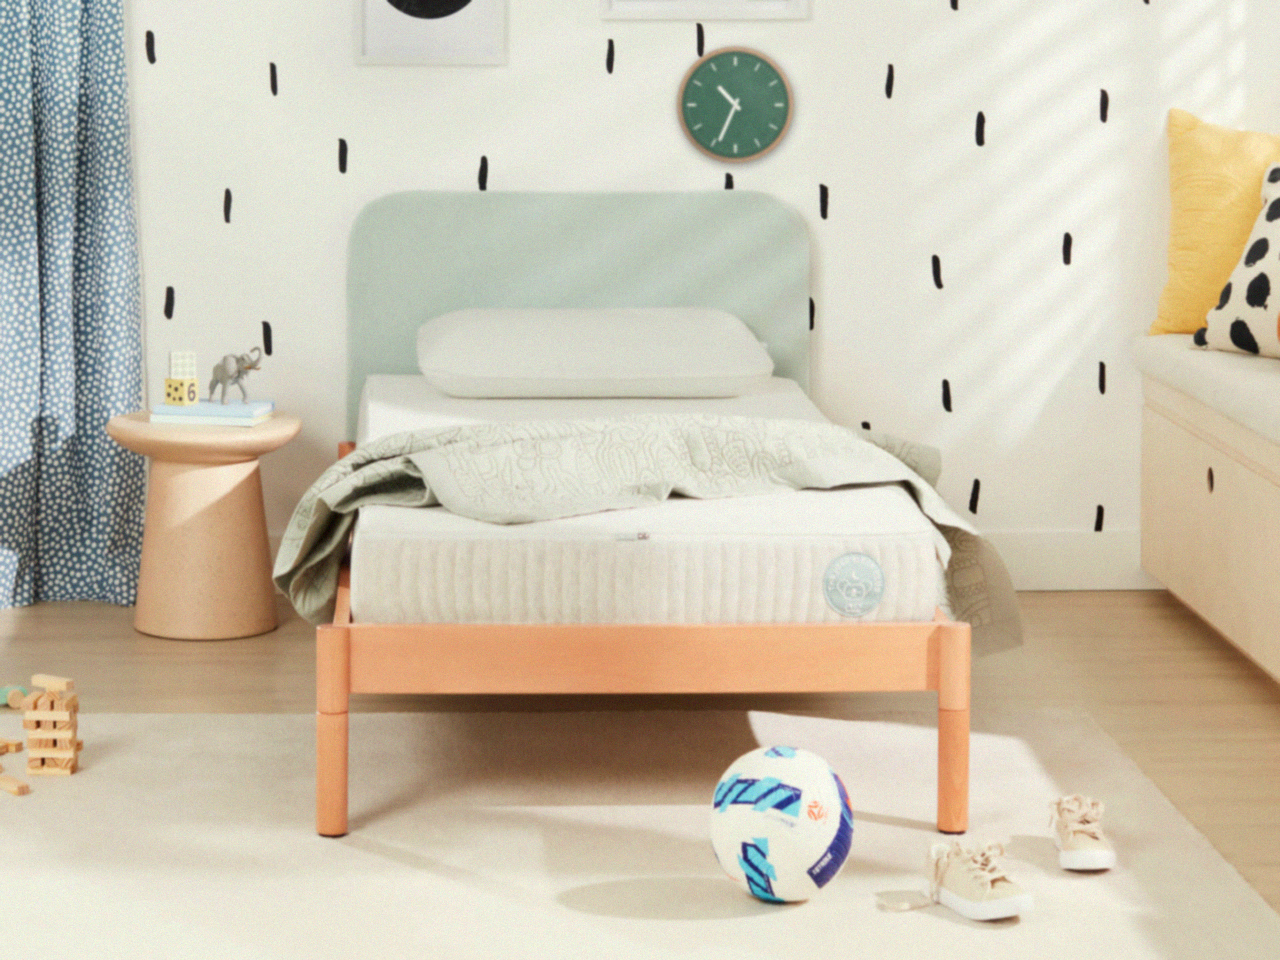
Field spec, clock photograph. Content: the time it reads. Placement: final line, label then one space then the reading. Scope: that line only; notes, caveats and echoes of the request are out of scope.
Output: 10:34
